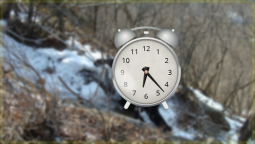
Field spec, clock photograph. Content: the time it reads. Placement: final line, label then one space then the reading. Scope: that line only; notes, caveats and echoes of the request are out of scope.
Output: 6:23
